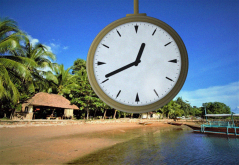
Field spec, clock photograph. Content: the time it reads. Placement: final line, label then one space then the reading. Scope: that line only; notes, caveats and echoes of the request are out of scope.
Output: 12:41
